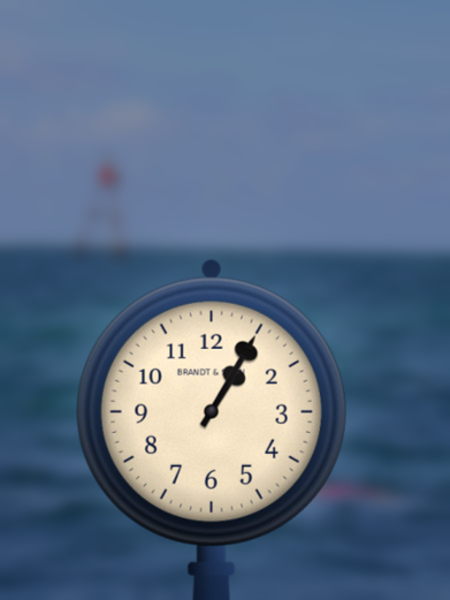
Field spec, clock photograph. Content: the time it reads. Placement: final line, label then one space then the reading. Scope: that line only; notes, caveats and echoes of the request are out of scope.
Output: 1:05
